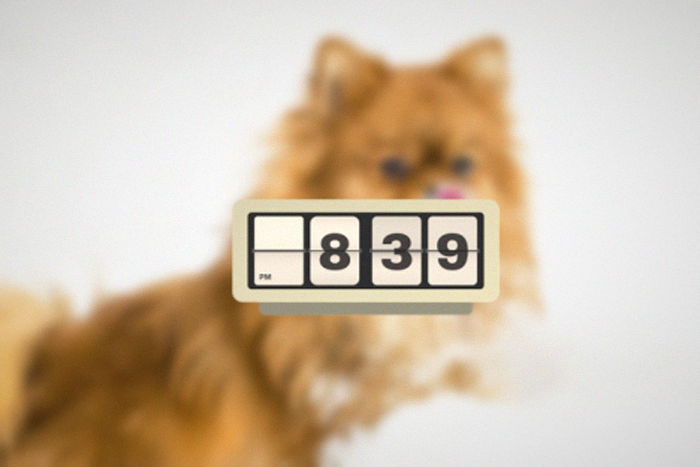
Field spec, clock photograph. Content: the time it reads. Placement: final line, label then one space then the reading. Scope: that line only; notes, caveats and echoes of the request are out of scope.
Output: 8:39
